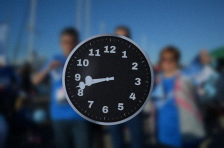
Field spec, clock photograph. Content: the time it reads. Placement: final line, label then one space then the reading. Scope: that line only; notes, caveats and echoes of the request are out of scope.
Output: 8:42
